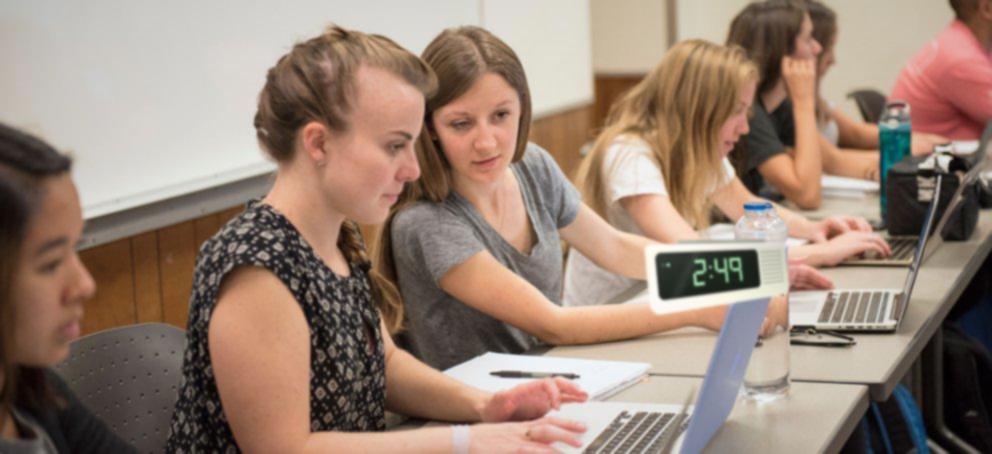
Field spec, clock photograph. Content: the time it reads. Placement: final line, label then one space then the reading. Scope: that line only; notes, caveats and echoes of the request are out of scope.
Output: 2:49
